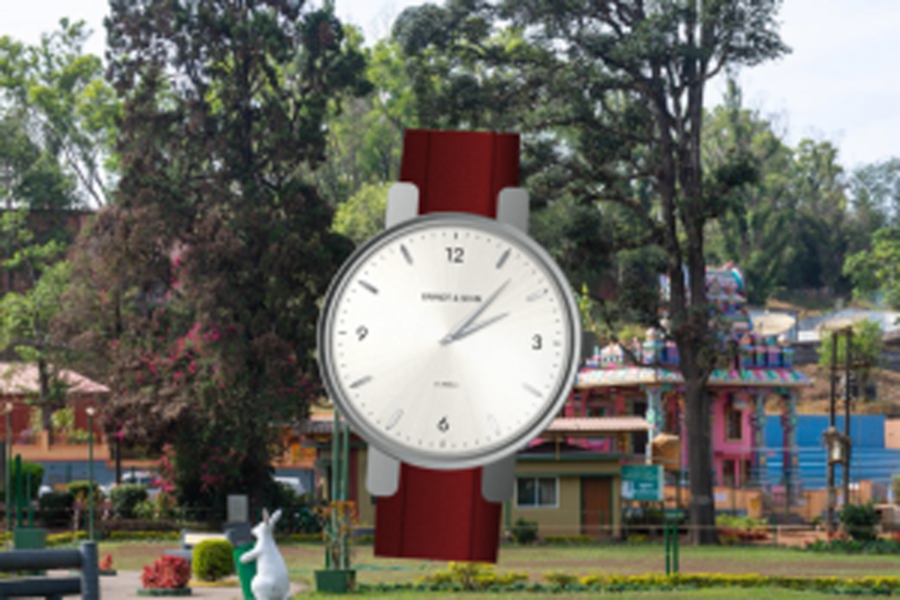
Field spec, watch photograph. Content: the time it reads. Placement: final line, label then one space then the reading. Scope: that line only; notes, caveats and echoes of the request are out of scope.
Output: 2:07
